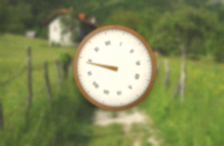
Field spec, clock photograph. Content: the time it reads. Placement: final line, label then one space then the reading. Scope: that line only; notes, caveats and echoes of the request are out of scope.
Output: 9:49
